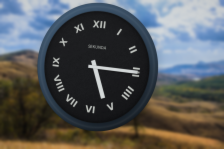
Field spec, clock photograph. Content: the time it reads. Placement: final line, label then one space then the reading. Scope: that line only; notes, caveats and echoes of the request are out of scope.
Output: 5:15
